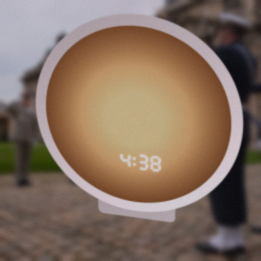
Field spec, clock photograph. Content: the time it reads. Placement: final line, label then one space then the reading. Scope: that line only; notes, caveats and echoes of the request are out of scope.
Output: 4:38
